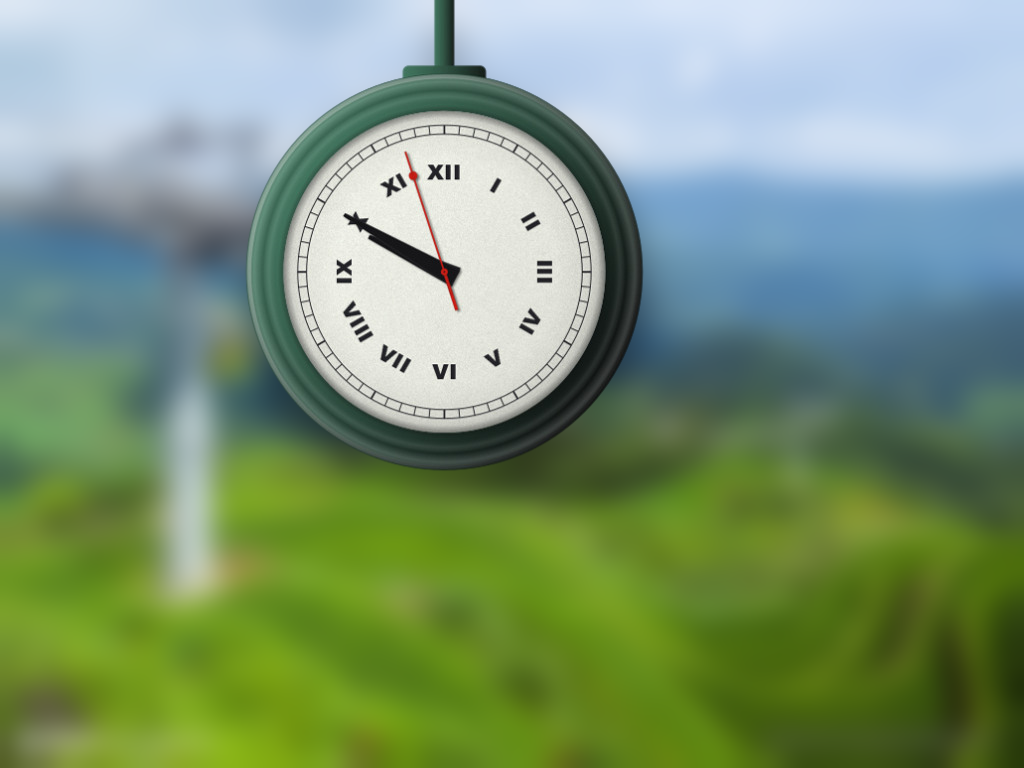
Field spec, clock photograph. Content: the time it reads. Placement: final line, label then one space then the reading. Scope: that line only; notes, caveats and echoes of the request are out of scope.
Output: 9:49:57
